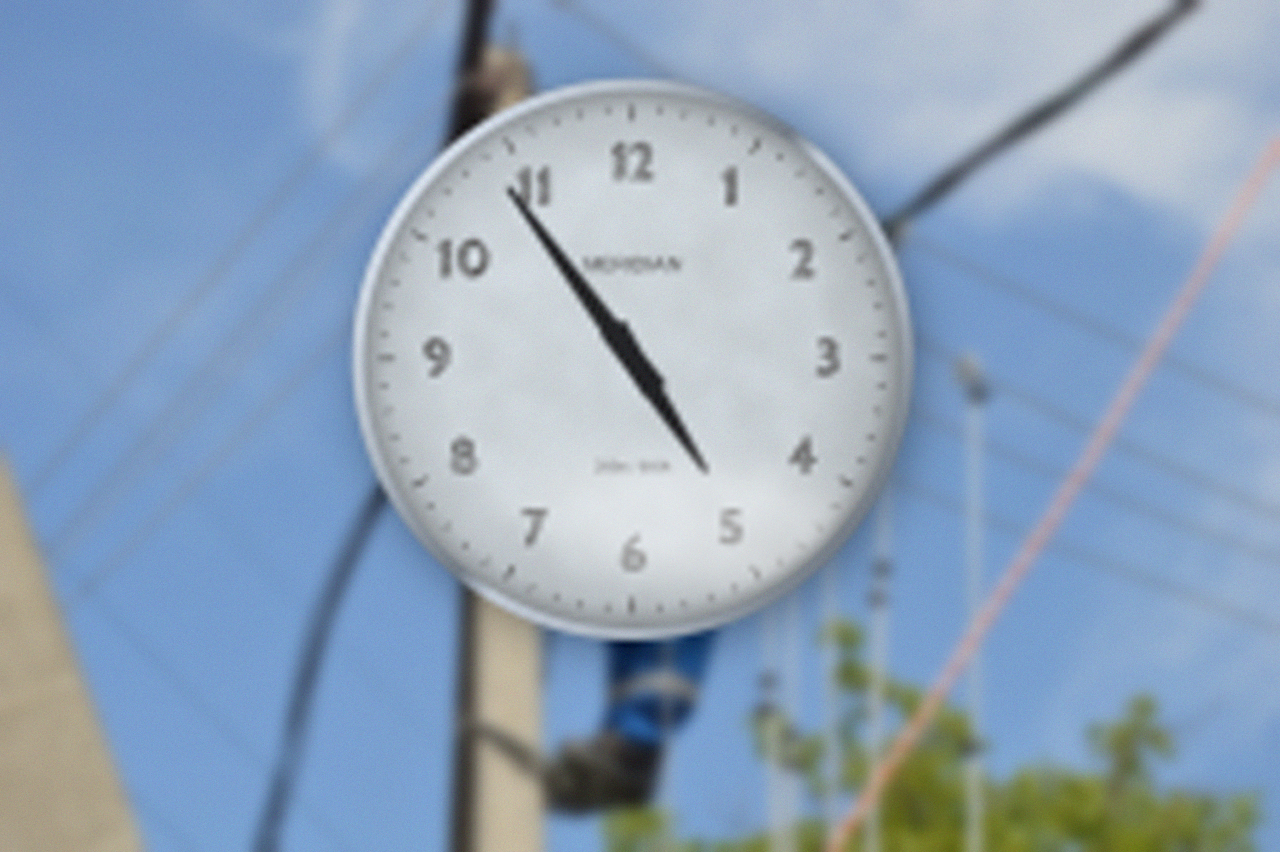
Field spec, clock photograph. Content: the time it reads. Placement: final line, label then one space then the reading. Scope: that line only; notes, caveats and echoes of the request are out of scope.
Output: 4:54
